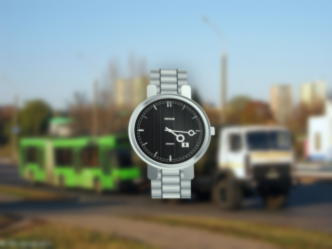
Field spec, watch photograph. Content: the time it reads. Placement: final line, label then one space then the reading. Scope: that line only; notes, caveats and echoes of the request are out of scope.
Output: 4:16
